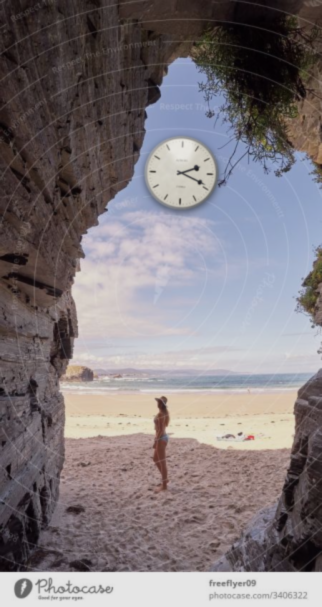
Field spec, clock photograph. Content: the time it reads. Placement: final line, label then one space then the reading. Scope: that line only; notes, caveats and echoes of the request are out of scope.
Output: 2:19
